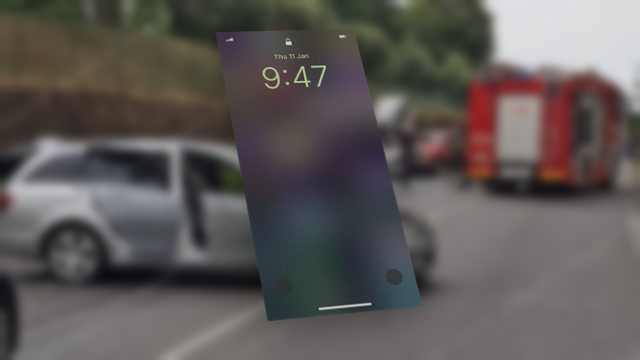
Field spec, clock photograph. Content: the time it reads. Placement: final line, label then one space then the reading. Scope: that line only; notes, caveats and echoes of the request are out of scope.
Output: 9:47
